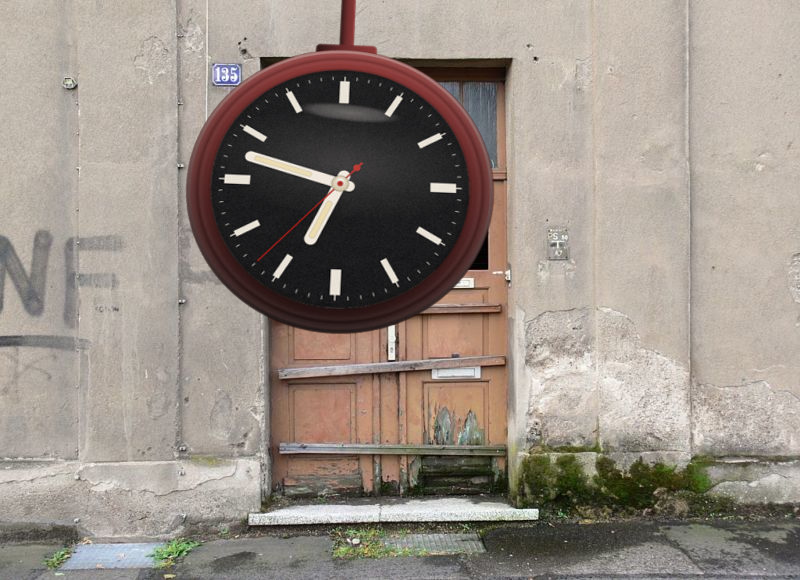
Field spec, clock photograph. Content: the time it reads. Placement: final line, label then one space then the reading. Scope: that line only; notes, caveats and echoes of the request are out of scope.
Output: 6:47:37
